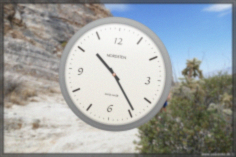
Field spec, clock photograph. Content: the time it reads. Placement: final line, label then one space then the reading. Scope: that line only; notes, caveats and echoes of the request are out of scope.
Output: 10:24
